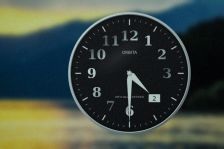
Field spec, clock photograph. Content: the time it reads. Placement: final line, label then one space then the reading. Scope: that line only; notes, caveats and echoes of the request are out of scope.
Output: 4:30
